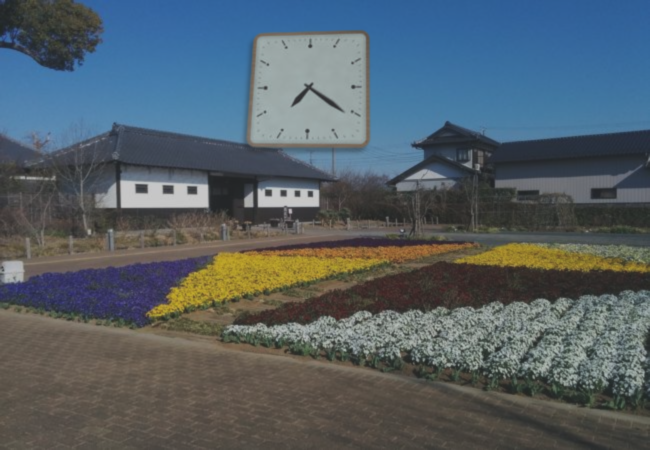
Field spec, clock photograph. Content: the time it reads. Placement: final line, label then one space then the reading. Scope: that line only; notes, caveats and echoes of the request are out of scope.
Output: 7:21
